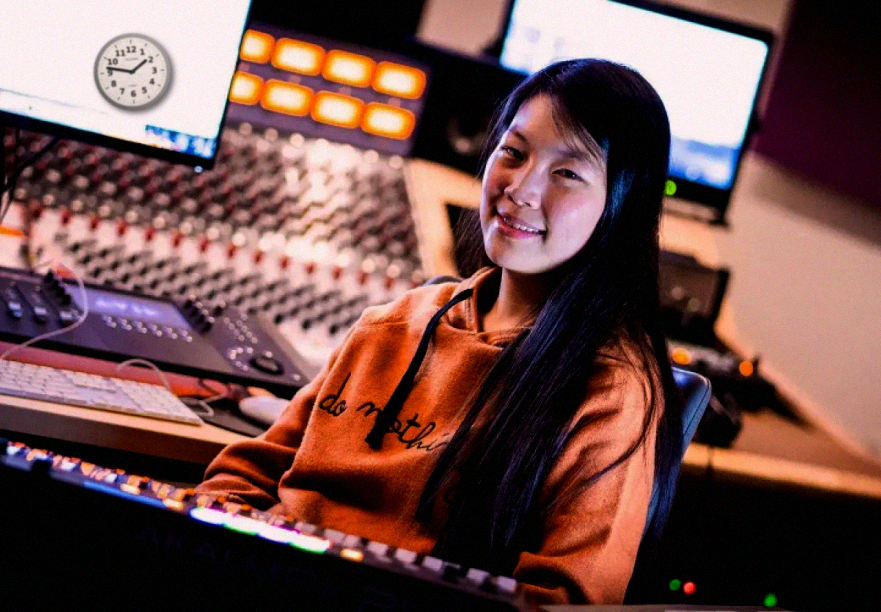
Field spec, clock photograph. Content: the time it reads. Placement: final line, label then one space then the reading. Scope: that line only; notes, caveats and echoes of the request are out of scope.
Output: 1:47
